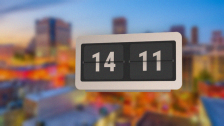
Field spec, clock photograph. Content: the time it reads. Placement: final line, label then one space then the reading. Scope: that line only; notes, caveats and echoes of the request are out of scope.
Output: 14:11
